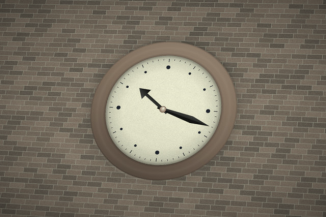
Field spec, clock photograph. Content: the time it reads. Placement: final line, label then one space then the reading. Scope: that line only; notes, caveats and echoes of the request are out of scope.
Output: 10:18
